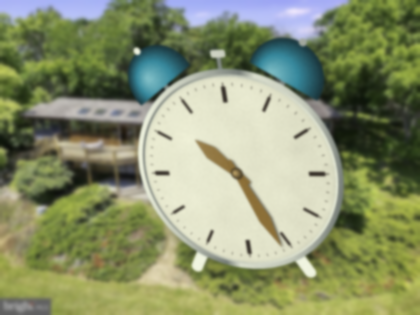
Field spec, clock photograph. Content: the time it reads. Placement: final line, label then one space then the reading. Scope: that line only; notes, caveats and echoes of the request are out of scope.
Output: 10:26
